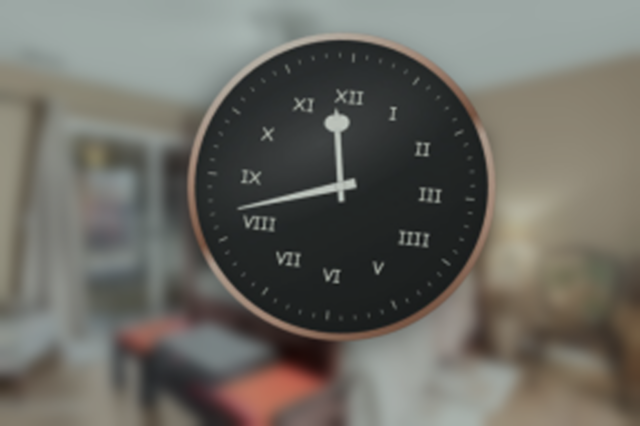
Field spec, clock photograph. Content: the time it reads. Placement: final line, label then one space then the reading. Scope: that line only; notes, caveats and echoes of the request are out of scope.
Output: 11:42
